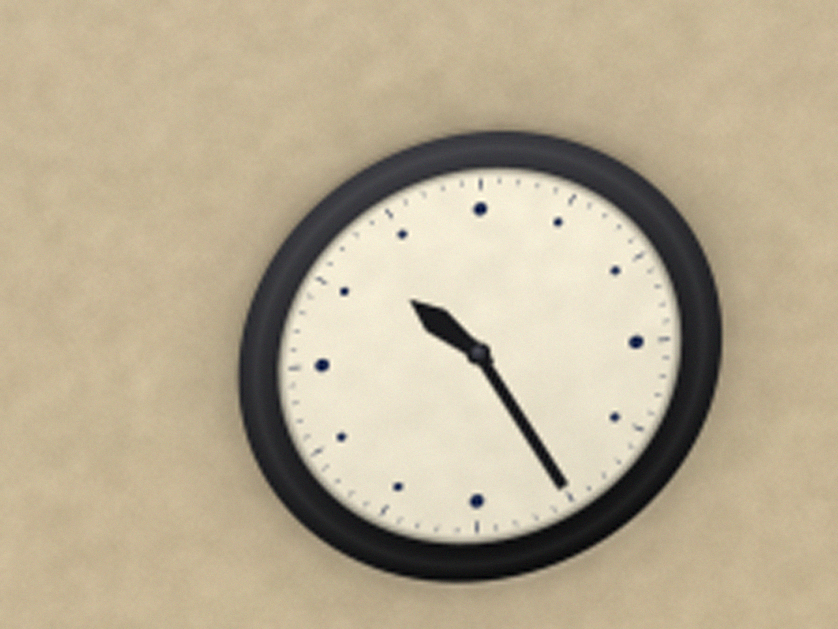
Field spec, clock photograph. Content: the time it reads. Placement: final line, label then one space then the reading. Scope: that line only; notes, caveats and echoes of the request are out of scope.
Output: 10:25
